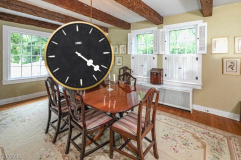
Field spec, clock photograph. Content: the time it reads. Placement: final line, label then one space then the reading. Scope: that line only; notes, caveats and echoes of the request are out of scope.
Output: 4:22
